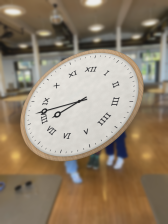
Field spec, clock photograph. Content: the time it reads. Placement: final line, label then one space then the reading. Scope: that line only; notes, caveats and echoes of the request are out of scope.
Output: 7:42
